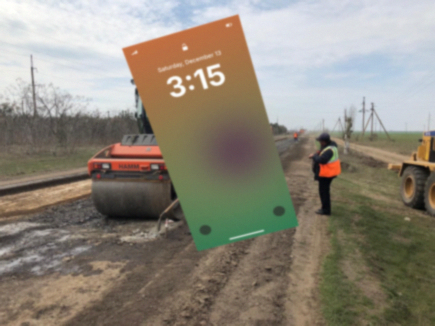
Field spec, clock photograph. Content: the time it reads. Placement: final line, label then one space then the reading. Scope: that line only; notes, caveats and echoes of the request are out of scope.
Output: 3:15
